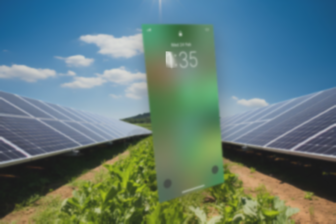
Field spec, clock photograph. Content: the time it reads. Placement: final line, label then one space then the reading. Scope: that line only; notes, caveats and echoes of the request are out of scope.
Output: 1:35
